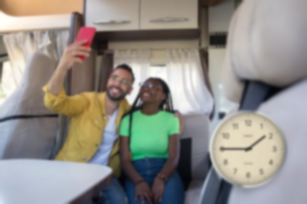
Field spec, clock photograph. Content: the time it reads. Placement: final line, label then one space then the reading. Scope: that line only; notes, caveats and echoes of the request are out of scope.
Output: 1:45
